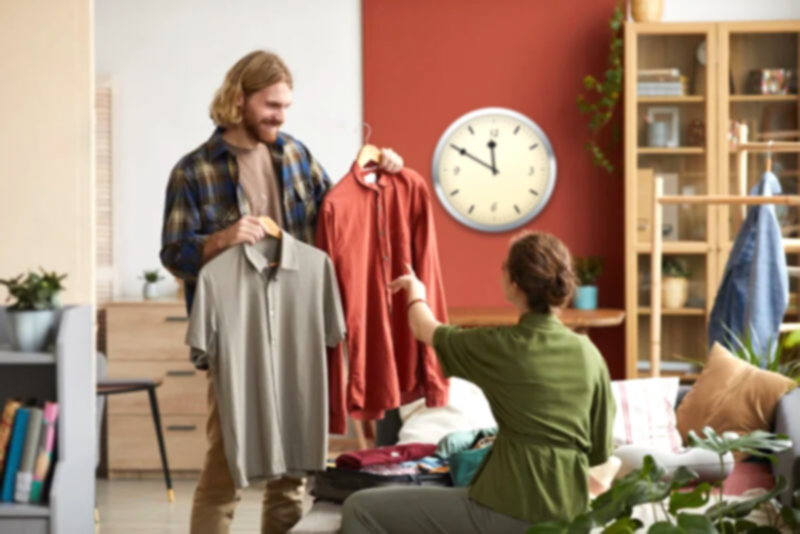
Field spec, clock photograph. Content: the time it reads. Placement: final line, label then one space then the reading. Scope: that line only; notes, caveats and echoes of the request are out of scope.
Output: 11:50
